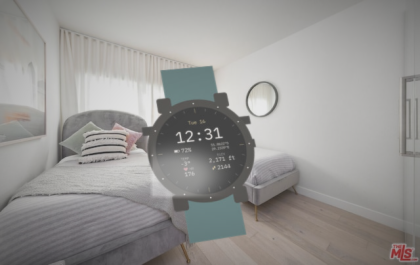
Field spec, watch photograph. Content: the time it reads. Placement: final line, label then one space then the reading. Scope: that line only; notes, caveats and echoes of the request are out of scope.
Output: 12:31
